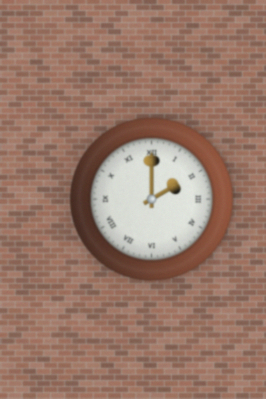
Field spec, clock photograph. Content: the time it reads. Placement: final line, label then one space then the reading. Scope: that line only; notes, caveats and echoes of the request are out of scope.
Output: 2:00
